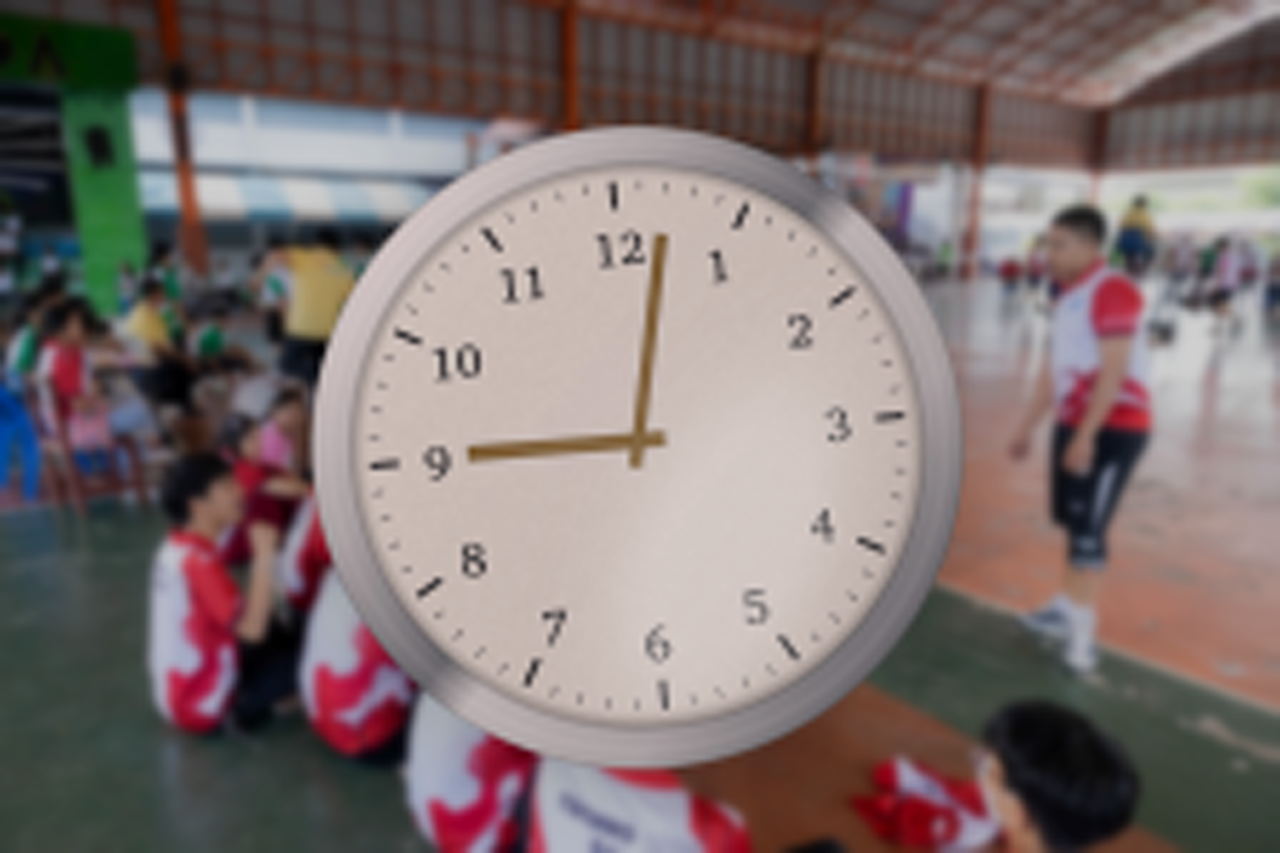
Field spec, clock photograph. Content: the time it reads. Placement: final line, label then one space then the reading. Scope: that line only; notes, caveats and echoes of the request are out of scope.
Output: 9:02
